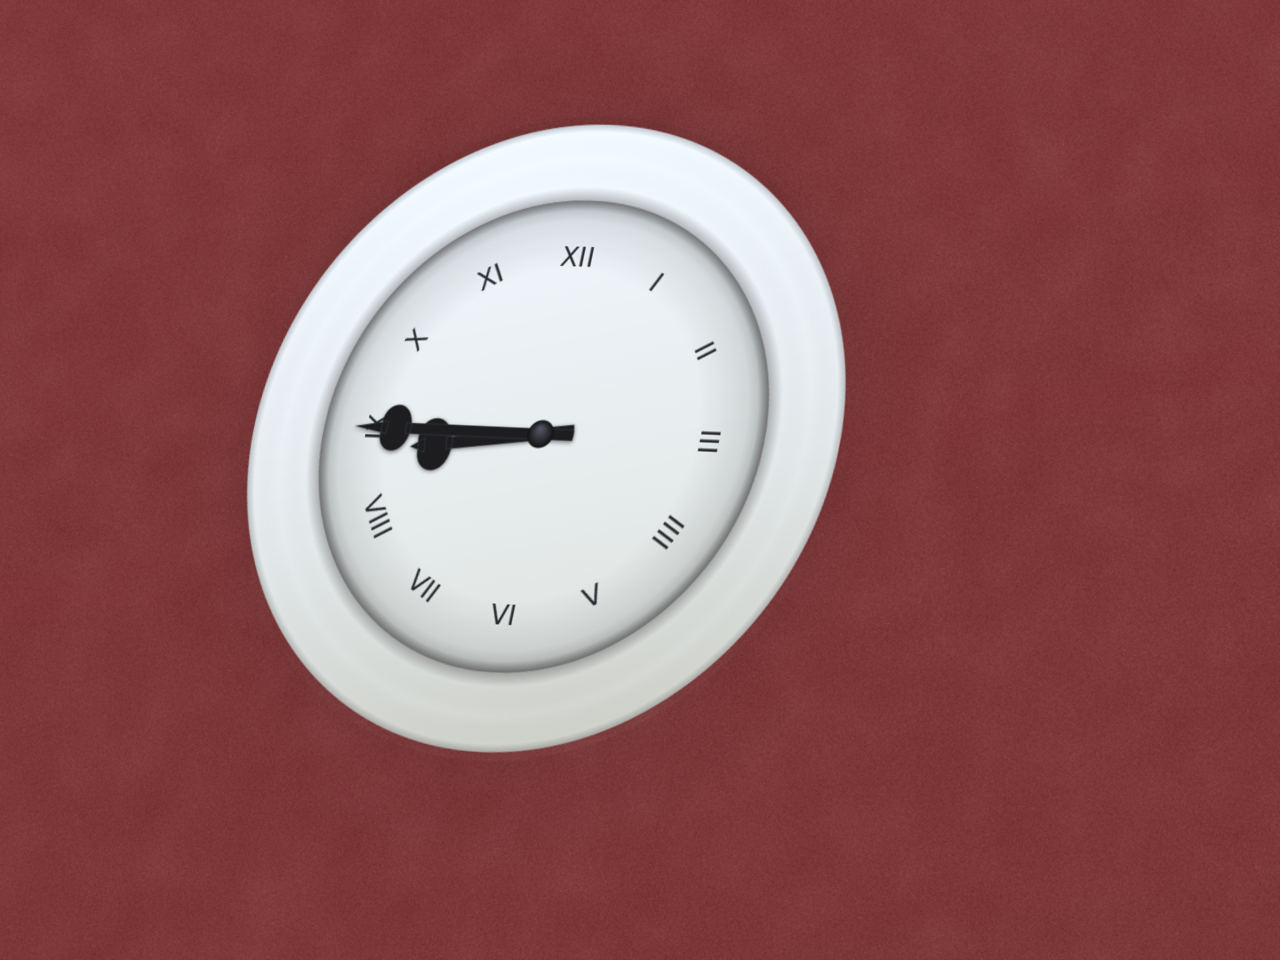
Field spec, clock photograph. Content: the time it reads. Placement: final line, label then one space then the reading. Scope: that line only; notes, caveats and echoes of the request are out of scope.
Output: 8:45
